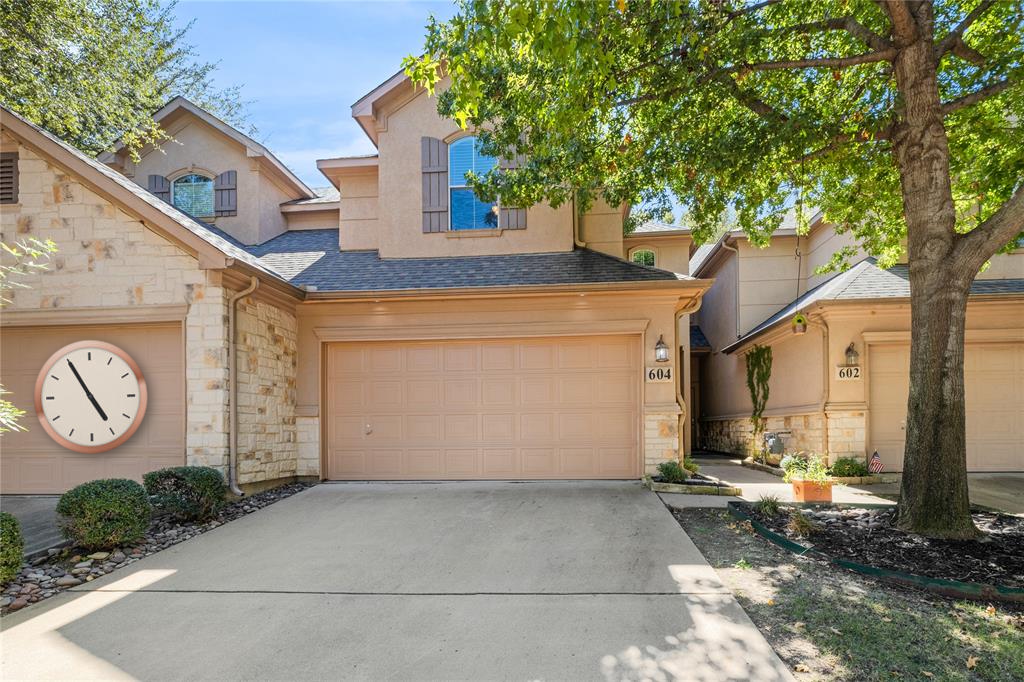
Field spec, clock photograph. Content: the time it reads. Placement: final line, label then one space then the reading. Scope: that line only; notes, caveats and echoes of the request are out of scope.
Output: 4:55
